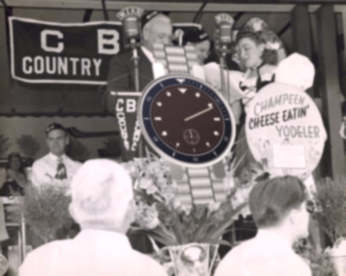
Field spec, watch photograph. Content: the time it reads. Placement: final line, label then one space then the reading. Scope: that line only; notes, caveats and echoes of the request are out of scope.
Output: 2:11
